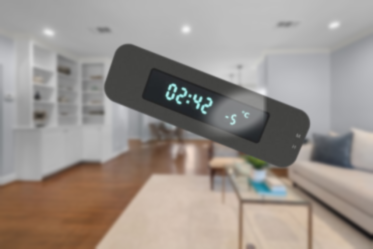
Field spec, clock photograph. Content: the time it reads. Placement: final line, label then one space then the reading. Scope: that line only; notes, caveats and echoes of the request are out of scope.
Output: 2:42
